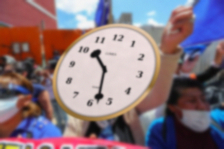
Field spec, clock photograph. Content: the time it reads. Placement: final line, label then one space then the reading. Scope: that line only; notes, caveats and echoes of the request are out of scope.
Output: 10:28
